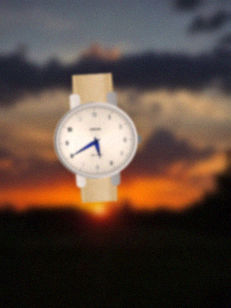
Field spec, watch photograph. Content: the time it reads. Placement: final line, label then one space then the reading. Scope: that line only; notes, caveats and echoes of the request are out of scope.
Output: 5:40
